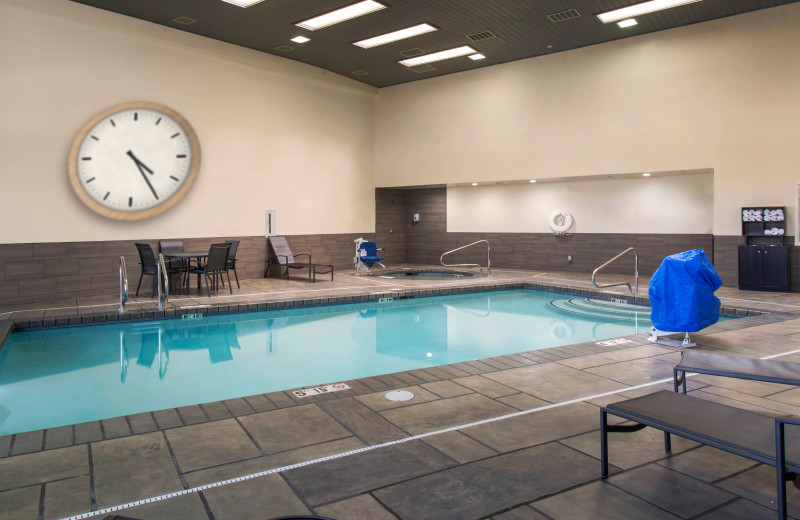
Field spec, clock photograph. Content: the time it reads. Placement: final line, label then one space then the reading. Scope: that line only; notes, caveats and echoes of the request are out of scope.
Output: 4:25
